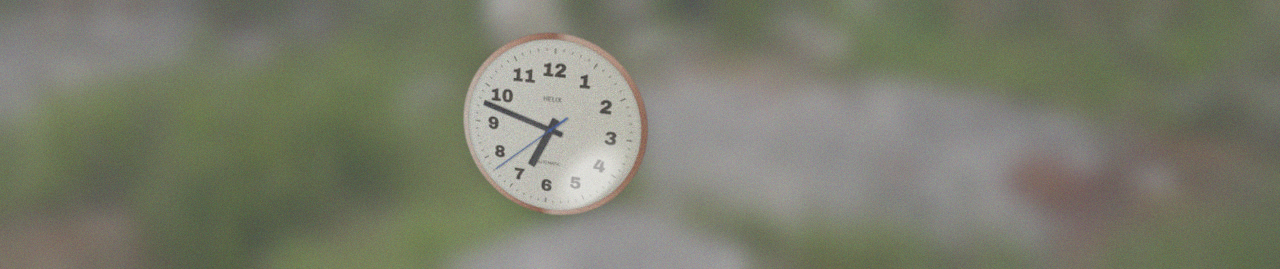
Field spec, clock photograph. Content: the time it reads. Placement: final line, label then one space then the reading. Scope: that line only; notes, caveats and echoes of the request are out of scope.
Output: 6:47:38
